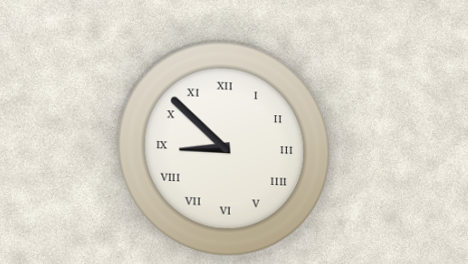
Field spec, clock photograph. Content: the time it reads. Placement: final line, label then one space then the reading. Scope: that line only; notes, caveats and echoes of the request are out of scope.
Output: 8:52
